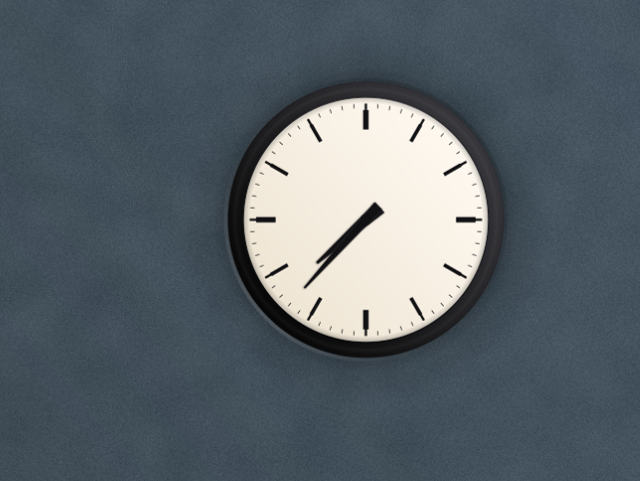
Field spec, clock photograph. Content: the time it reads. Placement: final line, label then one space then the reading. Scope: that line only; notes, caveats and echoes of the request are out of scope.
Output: 7:37
